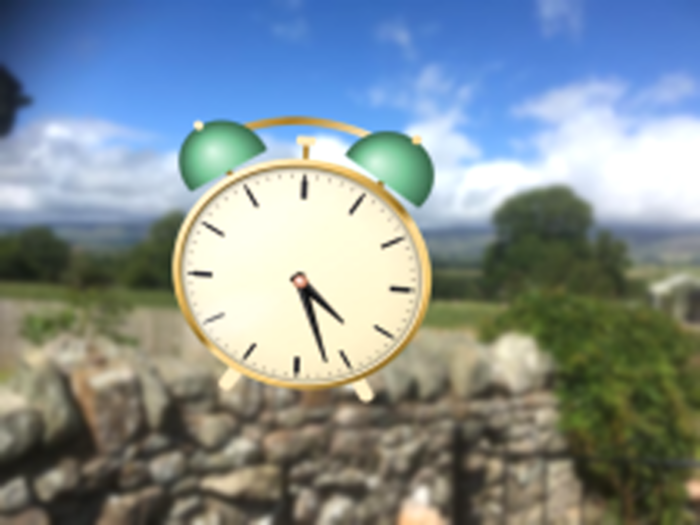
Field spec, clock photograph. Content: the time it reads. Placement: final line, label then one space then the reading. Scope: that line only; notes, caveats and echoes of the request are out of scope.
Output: 4:27
